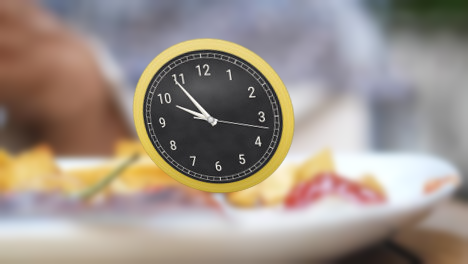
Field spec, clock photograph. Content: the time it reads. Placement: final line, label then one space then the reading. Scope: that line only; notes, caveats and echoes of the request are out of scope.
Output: 9:54:17
